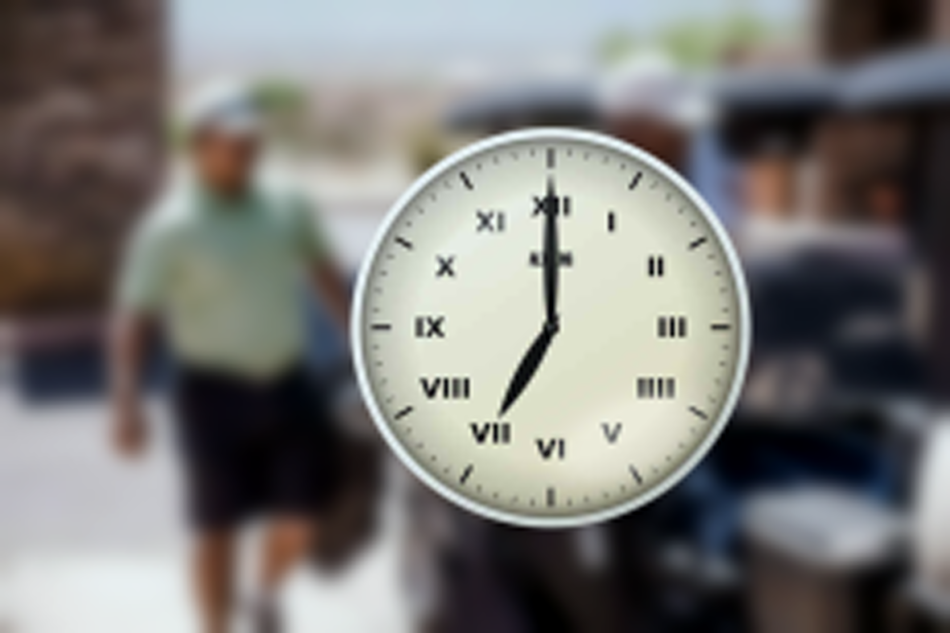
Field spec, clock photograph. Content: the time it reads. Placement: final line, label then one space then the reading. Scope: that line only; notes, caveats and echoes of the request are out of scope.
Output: 7:00
